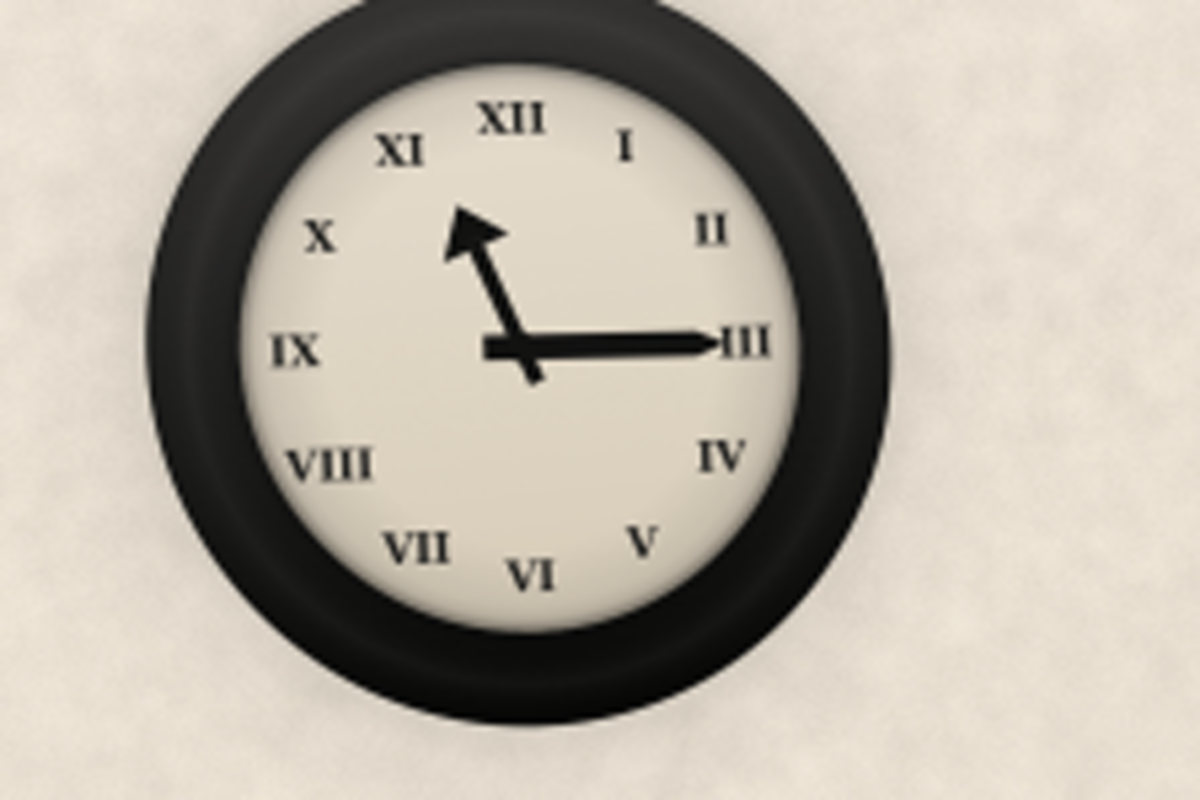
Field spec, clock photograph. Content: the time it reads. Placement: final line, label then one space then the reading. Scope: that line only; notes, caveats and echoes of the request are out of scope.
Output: 11:15
